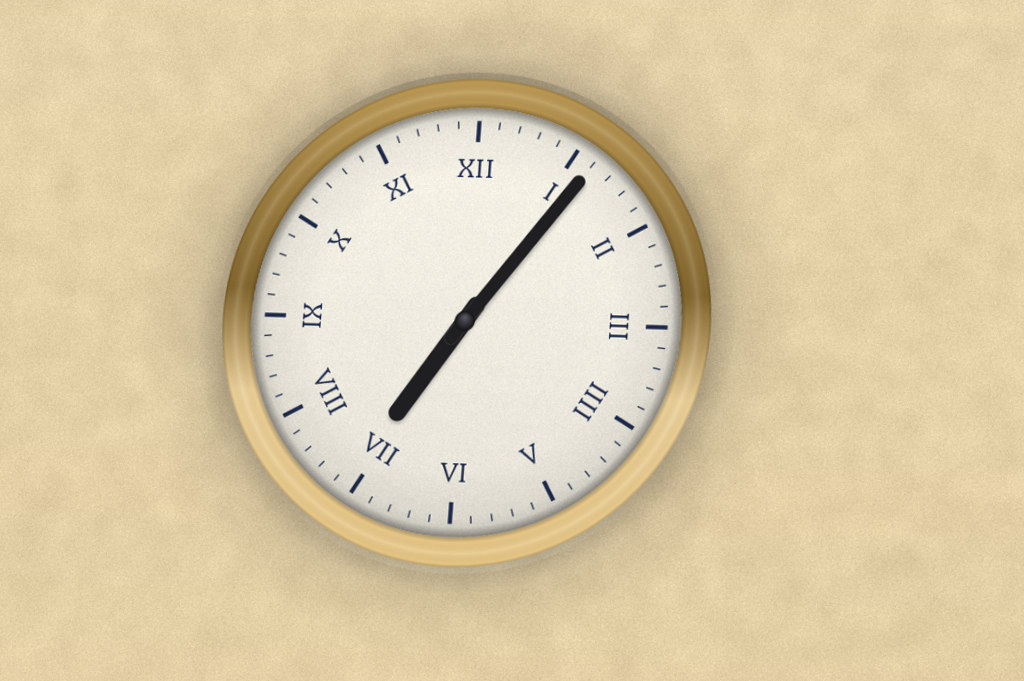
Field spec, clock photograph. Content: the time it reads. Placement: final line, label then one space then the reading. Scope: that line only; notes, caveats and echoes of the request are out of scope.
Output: 7:06
